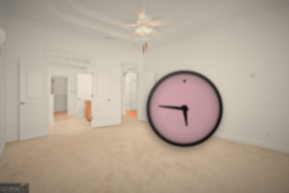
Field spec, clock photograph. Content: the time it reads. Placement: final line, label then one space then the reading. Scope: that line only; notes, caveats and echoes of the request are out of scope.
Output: 5:46
